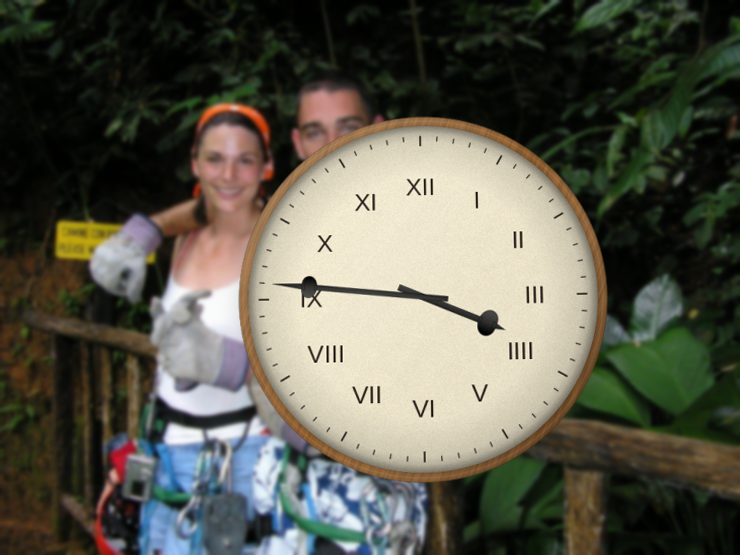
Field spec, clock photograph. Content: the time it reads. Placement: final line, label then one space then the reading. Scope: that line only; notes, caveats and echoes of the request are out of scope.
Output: 3:46
